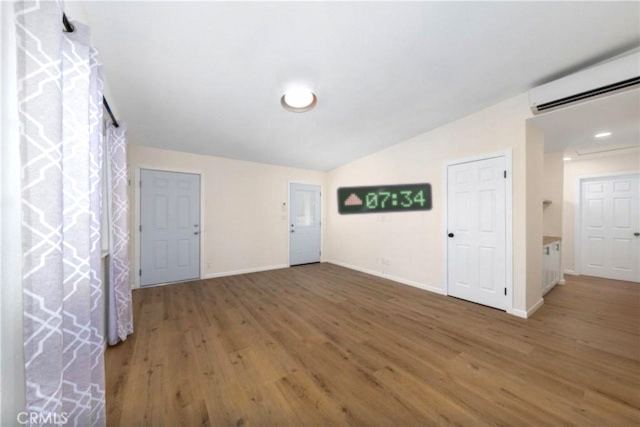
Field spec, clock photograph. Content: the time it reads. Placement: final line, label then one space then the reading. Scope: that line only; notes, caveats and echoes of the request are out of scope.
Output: 7:34
